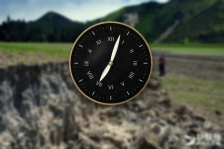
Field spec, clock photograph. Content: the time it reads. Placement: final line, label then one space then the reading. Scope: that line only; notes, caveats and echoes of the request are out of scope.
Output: 7:03
